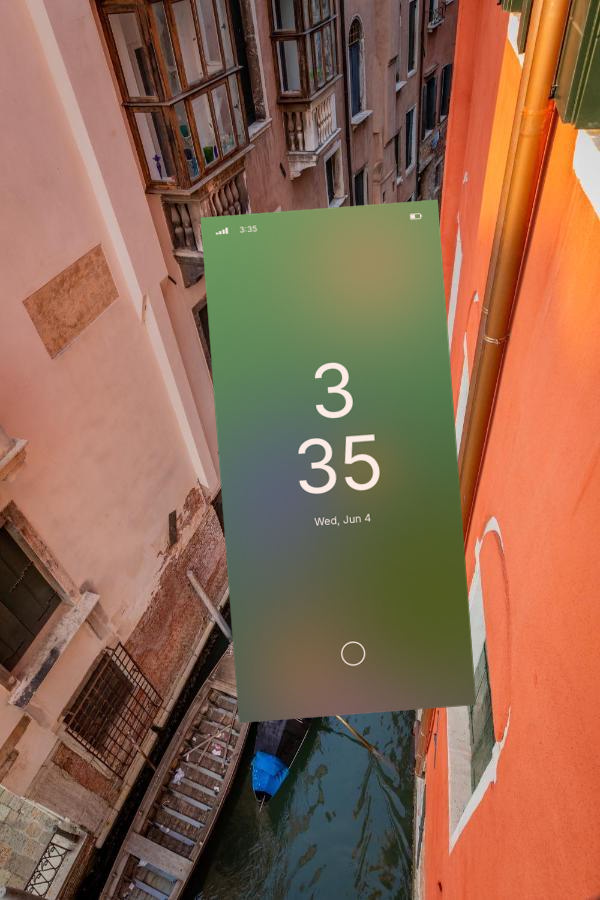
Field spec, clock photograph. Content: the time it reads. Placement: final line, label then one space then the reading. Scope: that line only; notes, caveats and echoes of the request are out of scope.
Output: 3:35
